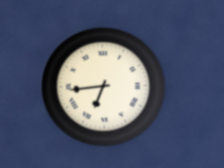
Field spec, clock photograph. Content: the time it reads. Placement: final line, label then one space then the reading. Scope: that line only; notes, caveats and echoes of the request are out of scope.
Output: 6:44
